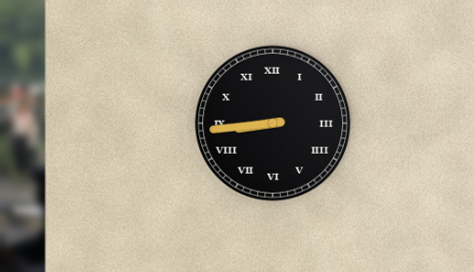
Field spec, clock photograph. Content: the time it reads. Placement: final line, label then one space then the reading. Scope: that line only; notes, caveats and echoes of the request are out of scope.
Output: 8:44
